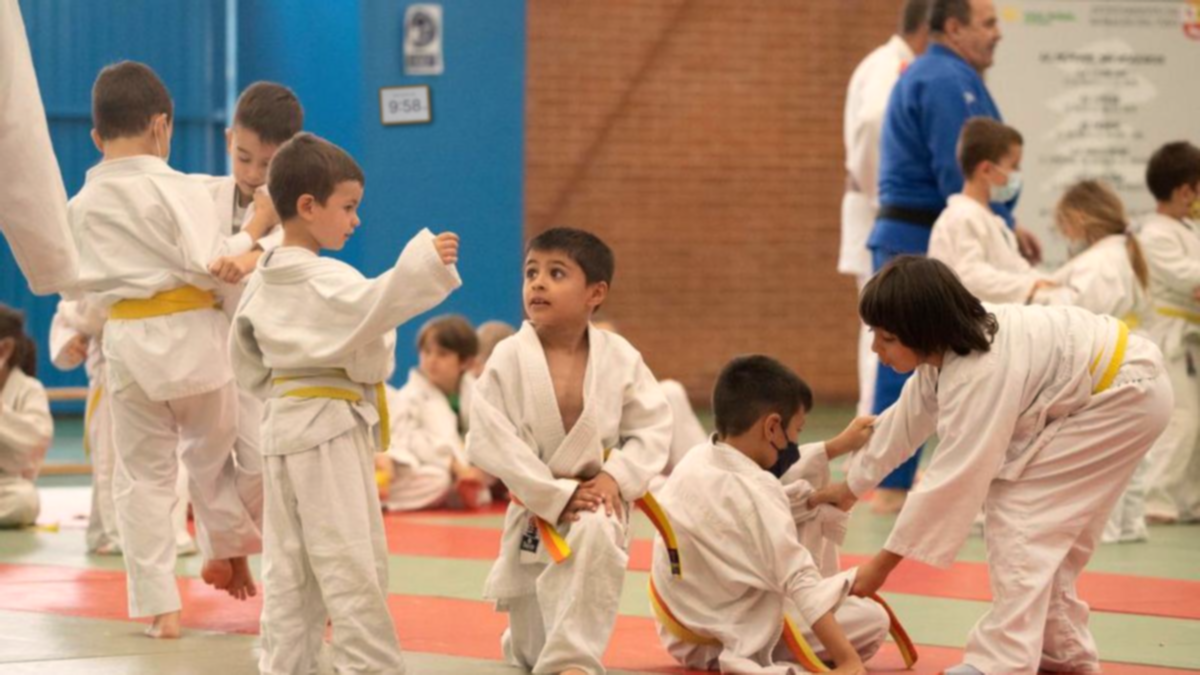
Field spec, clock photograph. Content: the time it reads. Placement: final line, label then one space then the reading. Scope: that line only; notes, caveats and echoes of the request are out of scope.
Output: 9:58
